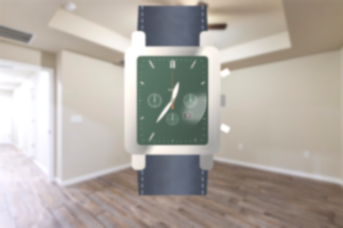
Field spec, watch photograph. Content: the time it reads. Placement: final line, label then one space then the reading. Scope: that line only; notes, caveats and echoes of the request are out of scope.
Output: 12:36
